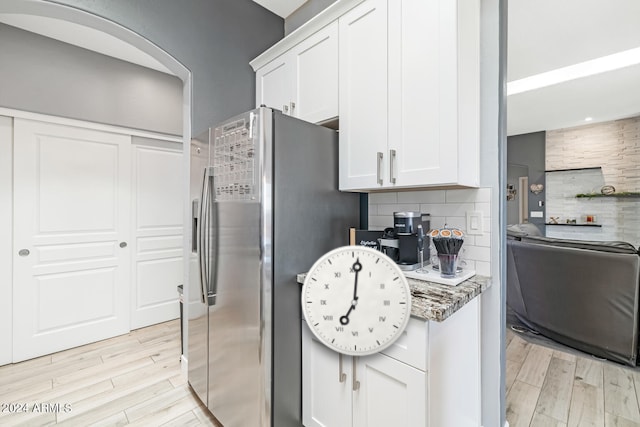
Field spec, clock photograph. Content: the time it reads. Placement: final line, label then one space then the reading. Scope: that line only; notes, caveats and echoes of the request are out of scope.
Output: 7:01
